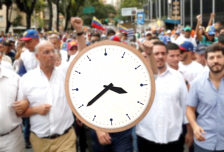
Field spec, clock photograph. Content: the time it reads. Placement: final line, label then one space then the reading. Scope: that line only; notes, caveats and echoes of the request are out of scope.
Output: 3:39
